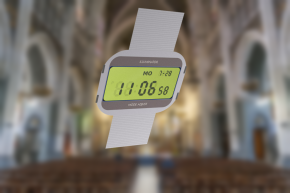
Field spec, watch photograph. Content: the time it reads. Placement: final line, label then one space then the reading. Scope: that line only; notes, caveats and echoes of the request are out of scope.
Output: 11:06:58
